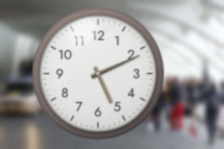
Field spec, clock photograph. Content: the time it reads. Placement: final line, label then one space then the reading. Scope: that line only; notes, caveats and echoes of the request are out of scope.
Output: 5:11
